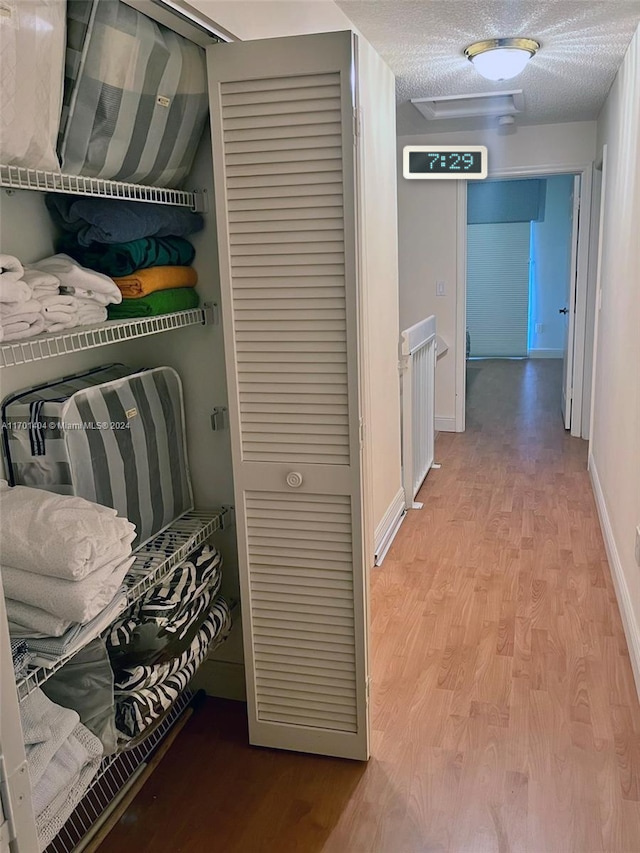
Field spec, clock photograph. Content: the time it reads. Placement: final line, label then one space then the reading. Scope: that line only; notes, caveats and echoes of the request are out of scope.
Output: 7:29
